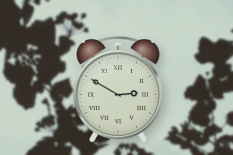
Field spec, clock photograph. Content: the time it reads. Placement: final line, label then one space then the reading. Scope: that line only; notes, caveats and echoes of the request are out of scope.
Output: 2:50
